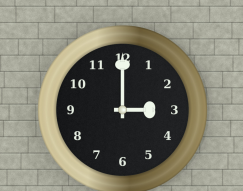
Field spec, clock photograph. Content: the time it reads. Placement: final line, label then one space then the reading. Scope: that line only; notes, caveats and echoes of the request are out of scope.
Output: 3:00
